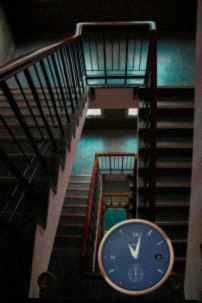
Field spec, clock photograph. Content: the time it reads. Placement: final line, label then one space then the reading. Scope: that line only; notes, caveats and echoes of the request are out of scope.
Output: 11:02
